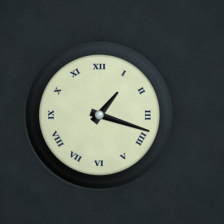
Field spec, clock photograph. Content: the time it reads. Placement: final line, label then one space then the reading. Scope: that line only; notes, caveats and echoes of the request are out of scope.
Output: 1:18
